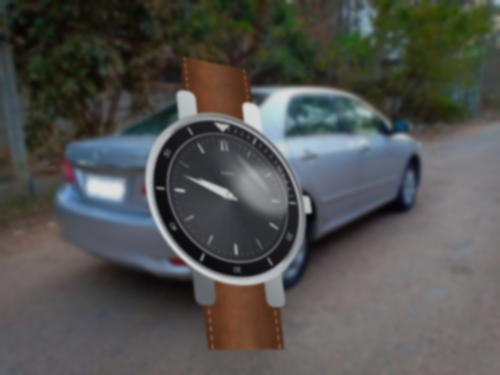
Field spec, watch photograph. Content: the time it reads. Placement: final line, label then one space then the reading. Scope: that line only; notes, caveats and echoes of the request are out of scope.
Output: 9:48
